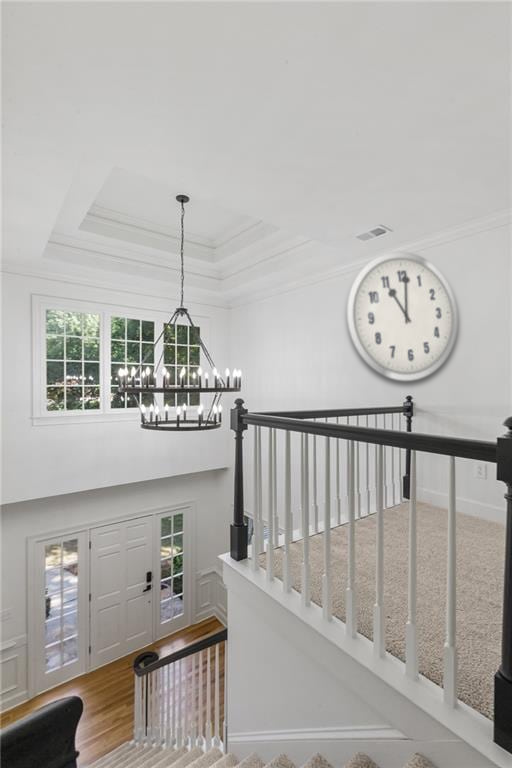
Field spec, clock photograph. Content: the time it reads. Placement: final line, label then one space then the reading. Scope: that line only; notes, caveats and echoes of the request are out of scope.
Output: 11:01
